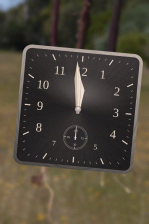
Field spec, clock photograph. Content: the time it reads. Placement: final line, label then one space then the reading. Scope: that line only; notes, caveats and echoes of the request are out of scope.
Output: 11:59
